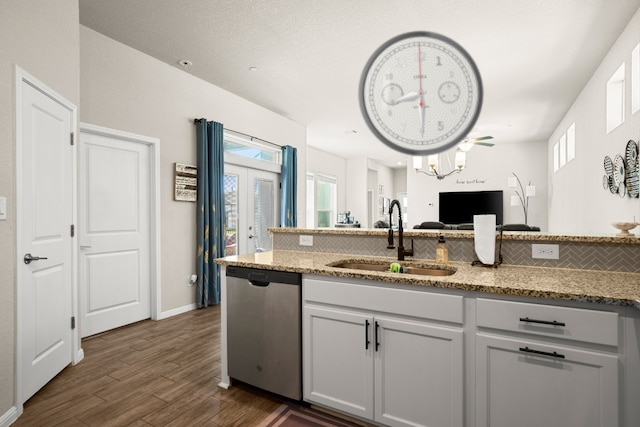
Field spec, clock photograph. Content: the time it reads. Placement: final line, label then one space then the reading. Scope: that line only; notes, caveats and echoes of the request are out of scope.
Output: 8:30
